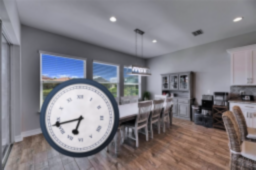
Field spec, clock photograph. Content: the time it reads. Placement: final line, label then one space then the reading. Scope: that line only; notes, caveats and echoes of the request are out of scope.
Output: 6:43
